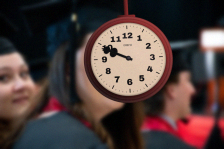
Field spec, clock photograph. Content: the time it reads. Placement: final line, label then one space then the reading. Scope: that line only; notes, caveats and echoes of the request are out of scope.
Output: 9:49
